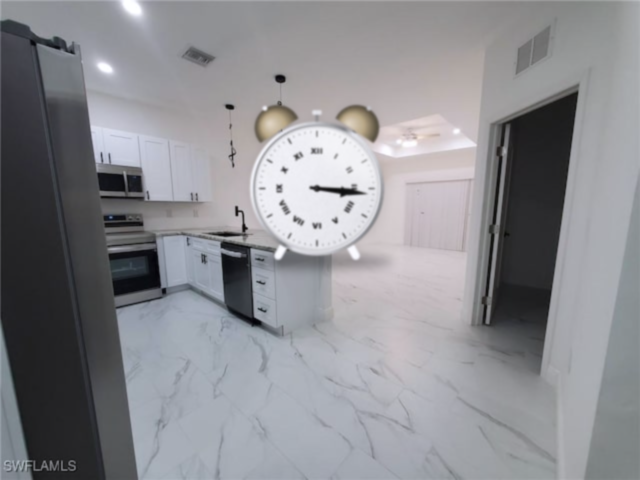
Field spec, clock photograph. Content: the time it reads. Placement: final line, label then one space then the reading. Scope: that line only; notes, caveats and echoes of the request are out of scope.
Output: 3:16
